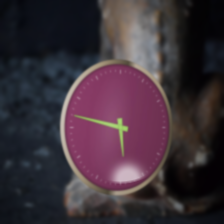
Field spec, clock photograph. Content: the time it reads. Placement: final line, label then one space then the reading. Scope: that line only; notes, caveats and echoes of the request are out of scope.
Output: 5:47
